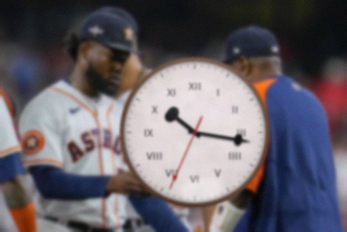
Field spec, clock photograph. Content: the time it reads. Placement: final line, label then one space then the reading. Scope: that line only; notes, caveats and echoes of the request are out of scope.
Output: 10:16:34
